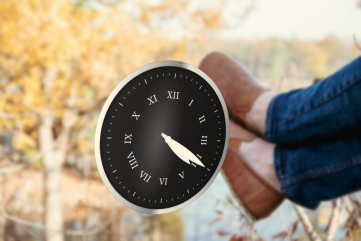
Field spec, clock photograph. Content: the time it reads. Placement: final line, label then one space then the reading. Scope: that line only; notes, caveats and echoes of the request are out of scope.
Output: 4:20
